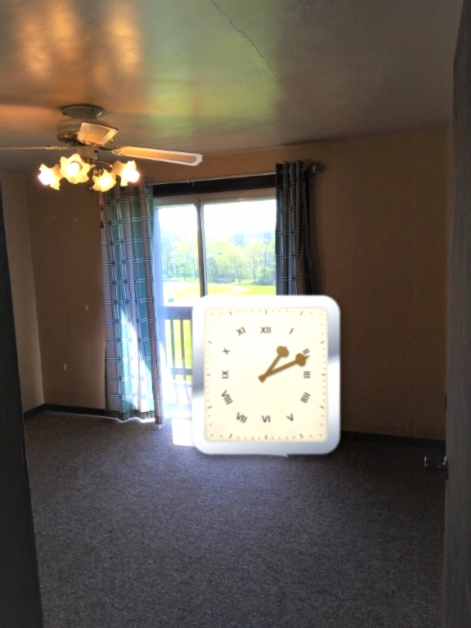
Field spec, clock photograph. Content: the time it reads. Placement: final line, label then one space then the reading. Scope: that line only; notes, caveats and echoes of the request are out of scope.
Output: 1:11
